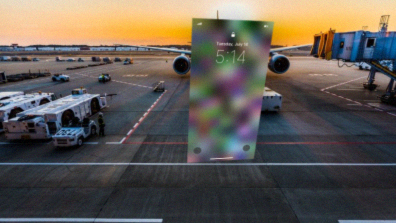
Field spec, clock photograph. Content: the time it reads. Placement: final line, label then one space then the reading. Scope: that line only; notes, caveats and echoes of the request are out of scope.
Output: 5:14
